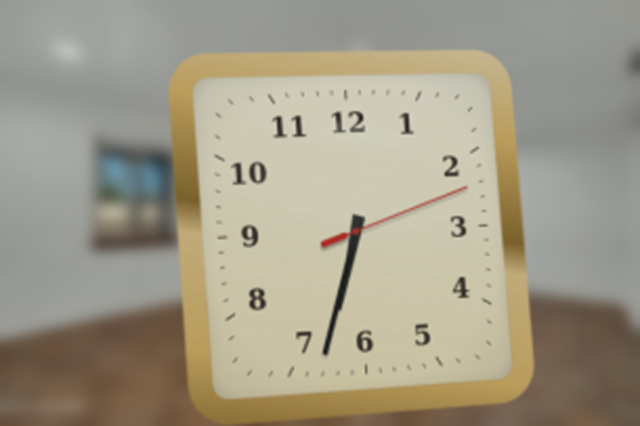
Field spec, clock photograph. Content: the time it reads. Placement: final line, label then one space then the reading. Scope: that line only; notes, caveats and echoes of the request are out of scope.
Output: 6:33:12
